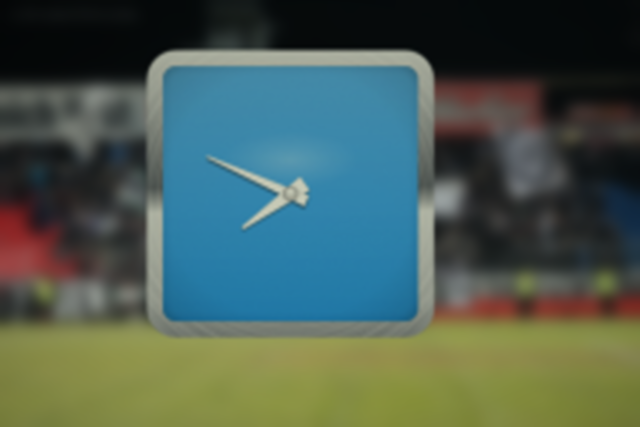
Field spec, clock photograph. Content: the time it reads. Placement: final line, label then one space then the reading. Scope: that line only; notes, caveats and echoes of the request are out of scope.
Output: 7:49
